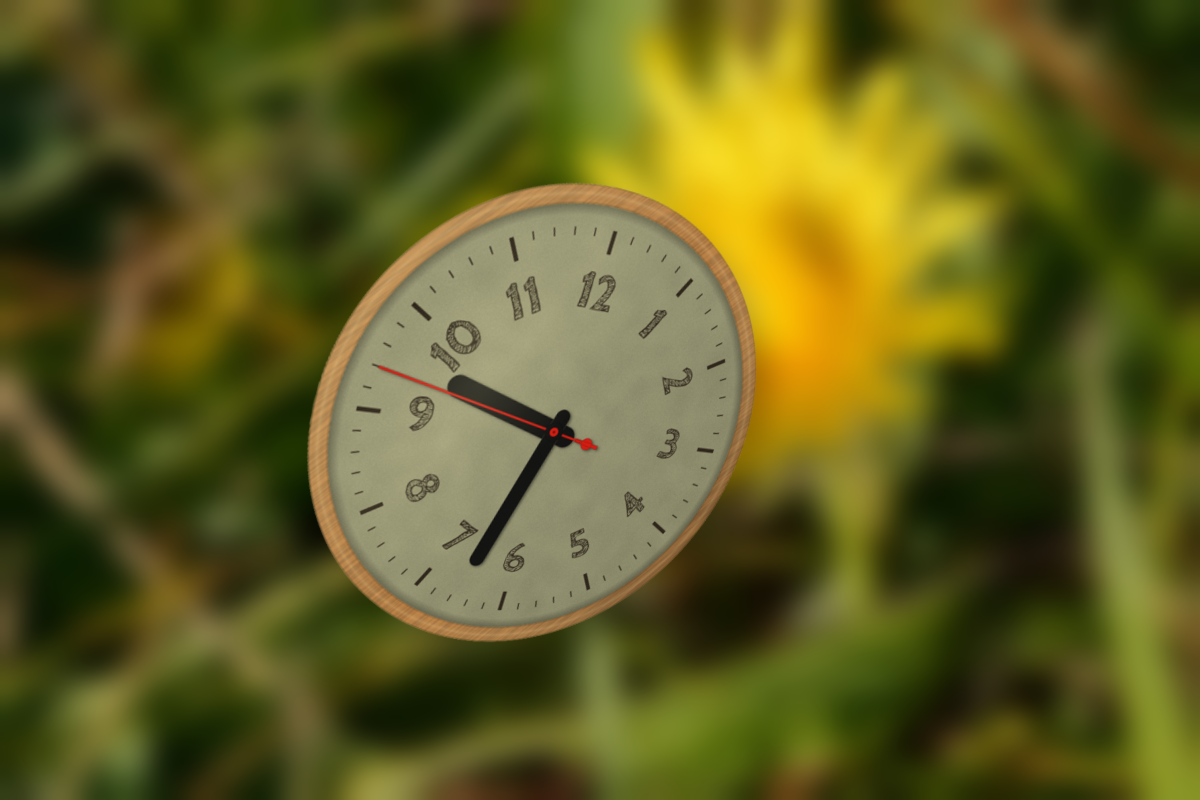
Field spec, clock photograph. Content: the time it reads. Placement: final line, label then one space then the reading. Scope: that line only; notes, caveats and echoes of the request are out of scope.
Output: 9:32:47
